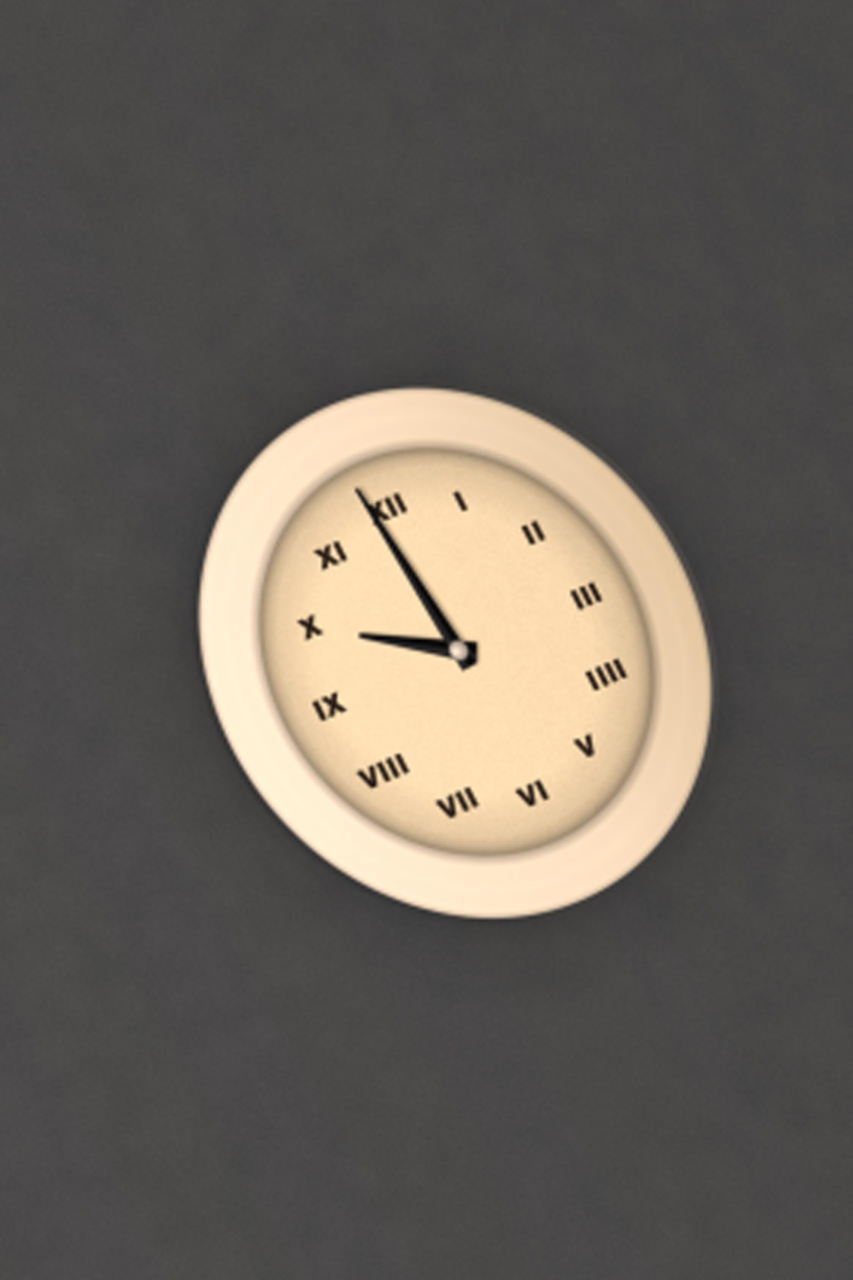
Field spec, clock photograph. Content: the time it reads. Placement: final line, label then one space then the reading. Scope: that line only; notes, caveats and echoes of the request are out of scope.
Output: 9:59
